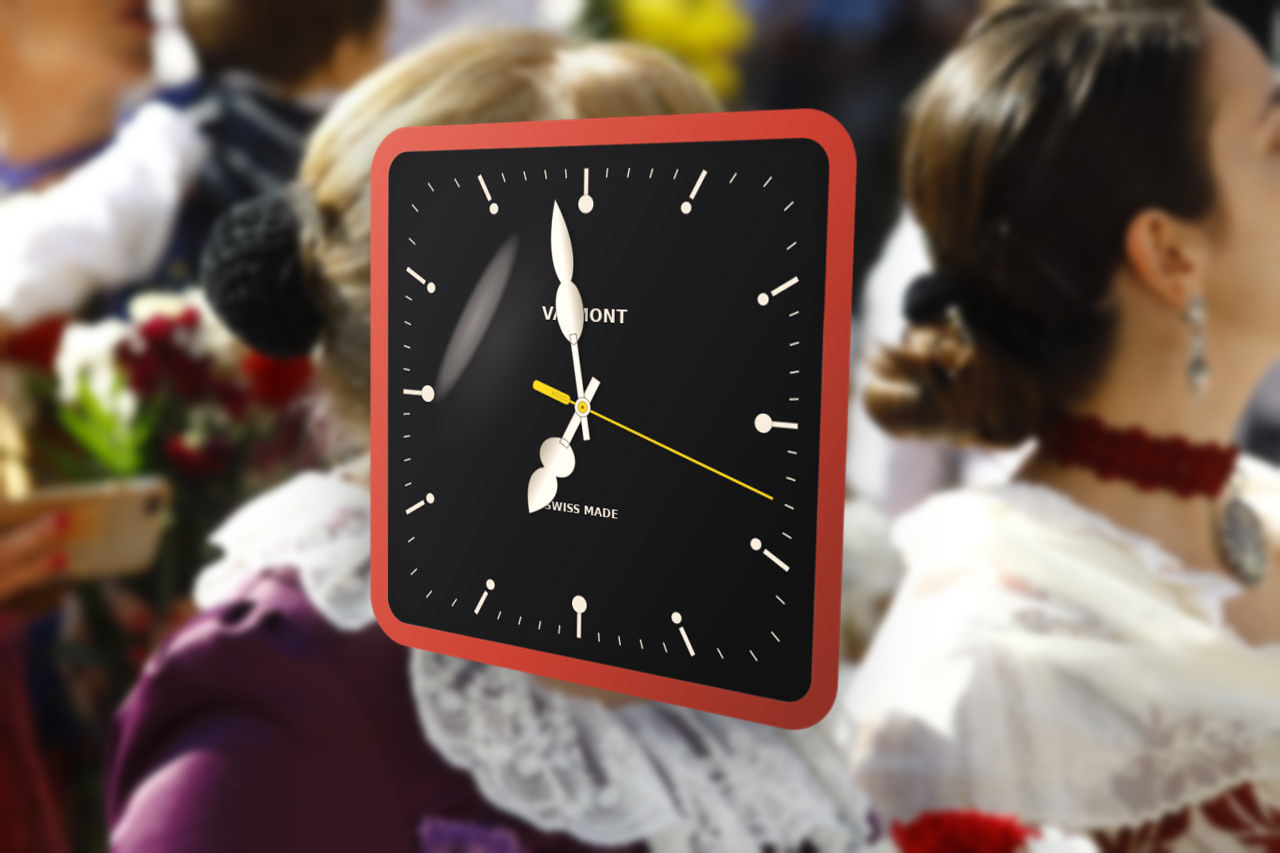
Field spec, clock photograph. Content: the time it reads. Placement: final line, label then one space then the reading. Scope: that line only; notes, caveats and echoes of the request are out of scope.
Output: 6:58:18
